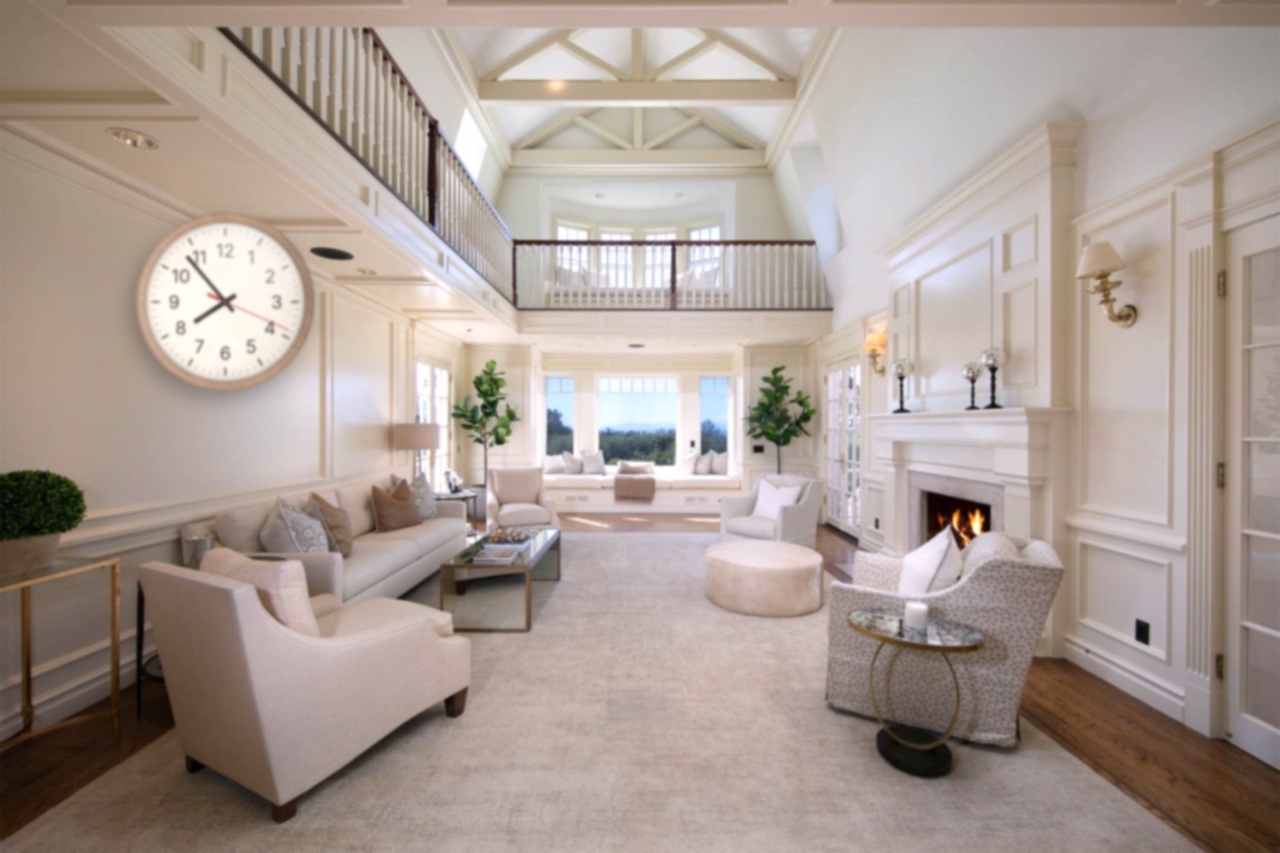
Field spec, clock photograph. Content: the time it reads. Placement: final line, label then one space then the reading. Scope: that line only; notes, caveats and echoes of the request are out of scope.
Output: 7:53:19
